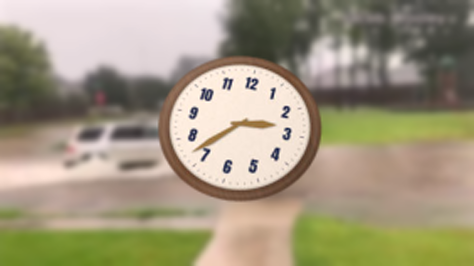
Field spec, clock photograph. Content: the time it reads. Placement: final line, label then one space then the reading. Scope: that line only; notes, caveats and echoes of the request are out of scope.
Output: 2:37
